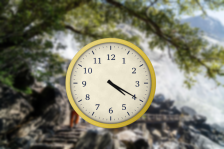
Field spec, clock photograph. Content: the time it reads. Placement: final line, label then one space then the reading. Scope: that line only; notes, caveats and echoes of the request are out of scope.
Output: 4:20
